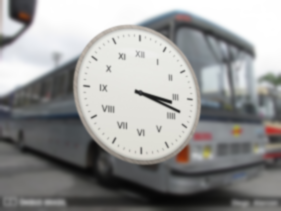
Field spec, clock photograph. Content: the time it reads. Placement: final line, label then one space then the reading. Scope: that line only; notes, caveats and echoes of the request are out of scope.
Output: 3:18
